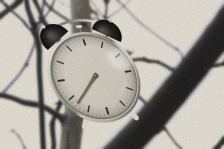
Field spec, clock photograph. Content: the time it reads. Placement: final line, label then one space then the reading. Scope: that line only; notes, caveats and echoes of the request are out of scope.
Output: 7:38
